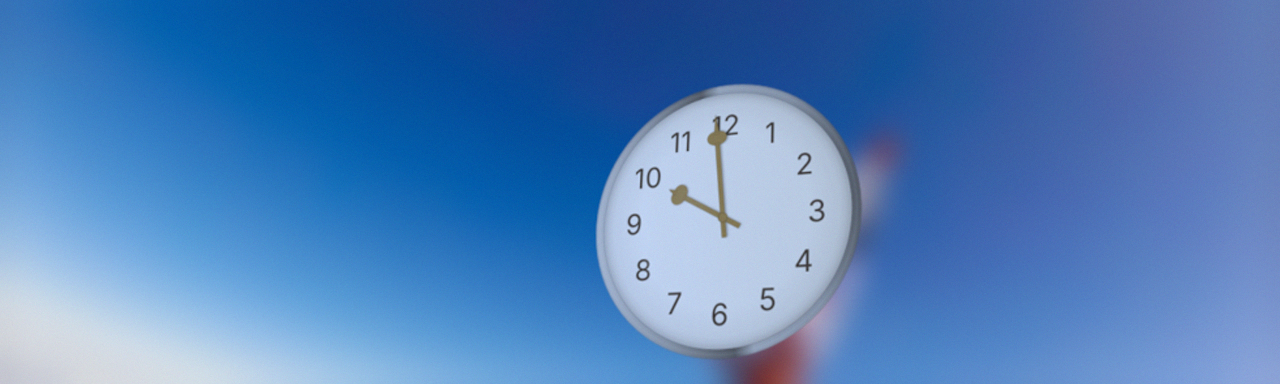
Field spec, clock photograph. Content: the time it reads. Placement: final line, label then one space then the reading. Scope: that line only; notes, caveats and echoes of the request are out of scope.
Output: 9:59
